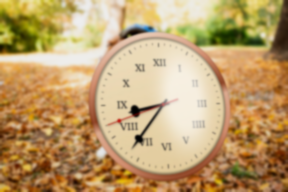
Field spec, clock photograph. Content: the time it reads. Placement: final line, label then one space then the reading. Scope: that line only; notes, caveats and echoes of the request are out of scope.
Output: 8:36:42
